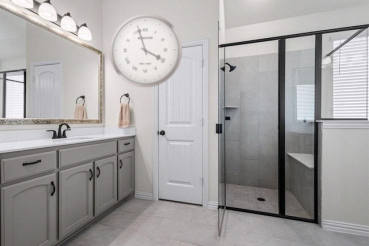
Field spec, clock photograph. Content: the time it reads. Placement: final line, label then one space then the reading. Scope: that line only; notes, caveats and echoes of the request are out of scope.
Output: 3:57
